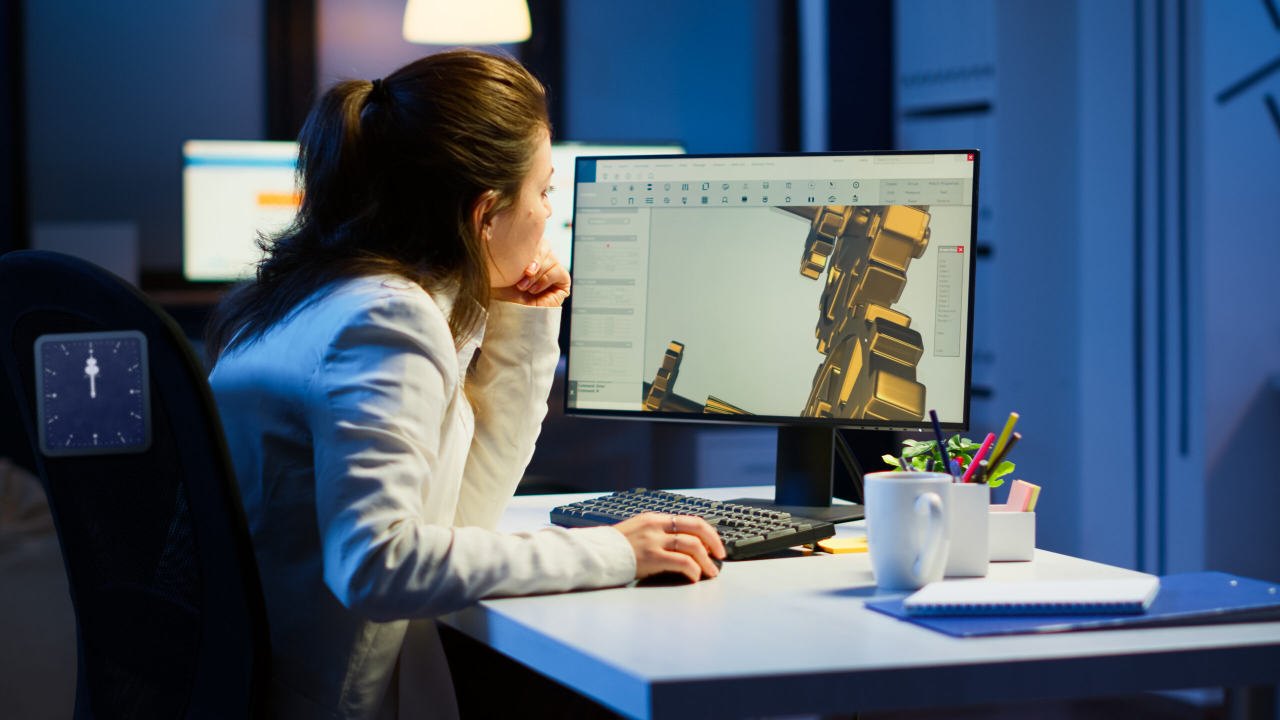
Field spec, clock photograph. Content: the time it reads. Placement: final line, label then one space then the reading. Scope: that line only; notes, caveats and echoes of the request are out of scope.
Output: 12:00
